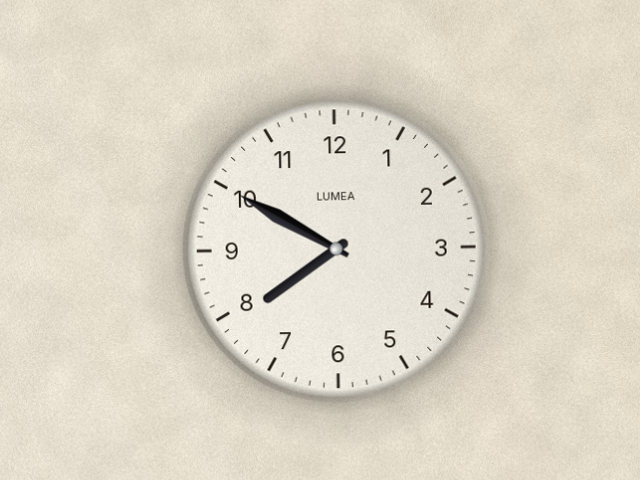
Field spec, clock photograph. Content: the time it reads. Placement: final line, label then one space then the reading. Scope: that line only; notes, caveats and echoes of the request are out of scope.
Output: 7:50
